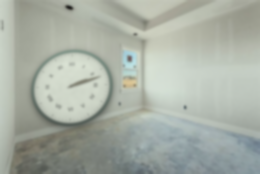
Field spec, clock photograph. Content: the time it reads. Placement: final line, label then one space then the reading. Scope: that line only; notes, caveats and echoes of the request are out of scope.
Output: 2:12
